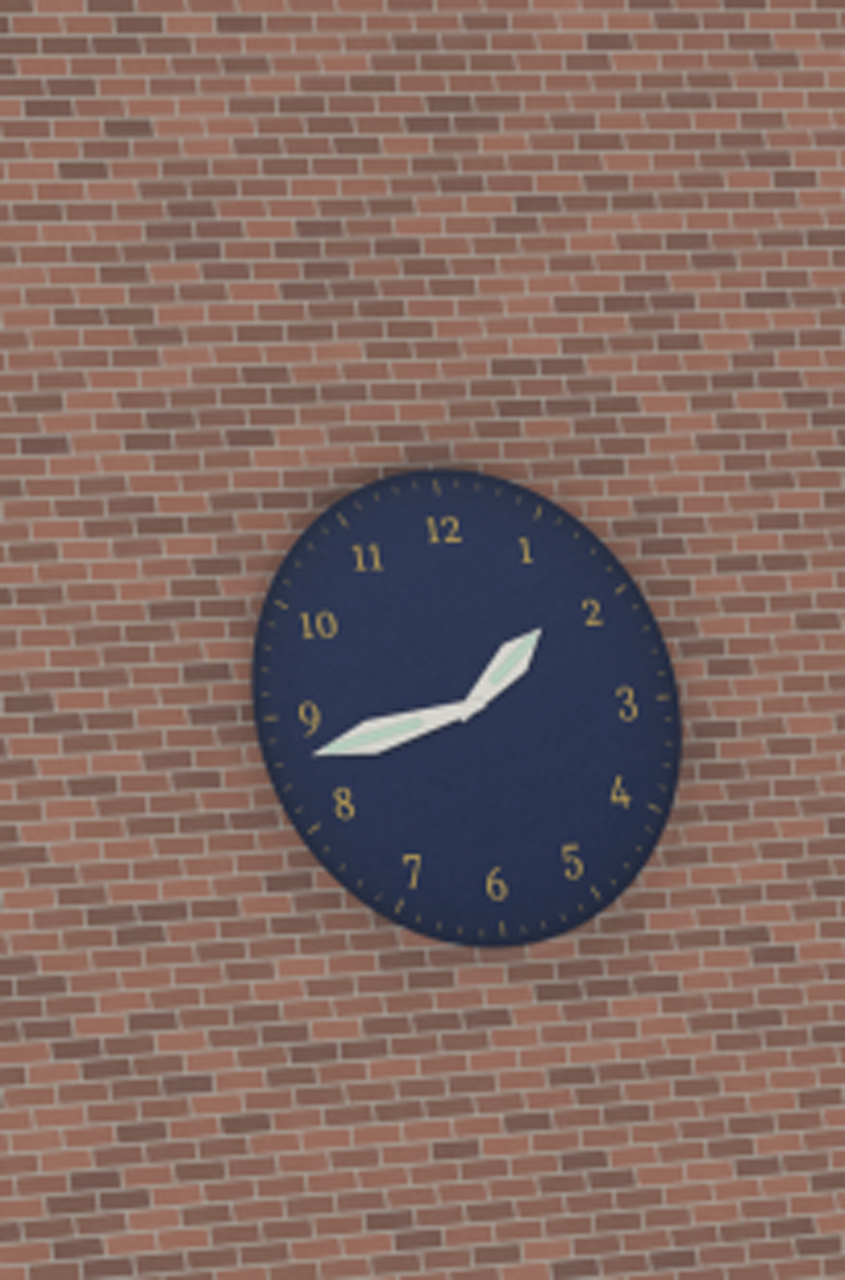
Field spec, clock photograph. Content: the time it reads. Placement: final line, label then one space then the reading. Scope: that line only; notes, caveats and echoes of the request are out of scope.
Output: 1:43
